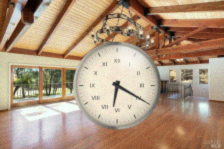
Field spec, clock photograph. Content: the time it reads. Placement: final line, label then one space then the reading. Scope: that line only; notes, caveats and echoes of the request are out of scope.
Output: 6:20
